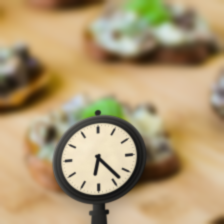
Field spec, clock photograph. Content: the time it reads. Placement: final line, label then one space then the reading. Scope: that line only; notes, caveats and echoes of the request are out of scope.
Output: 6:23
